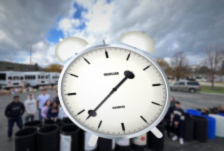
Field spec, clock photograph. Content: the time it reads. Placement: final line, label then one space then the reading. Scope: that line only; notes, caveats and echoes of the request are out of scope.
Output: 1:38
